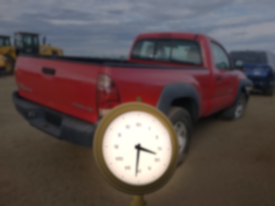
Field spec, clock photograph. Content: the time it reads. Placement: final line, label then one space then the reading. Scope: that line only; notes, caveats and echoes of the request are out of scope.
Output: 3:31
